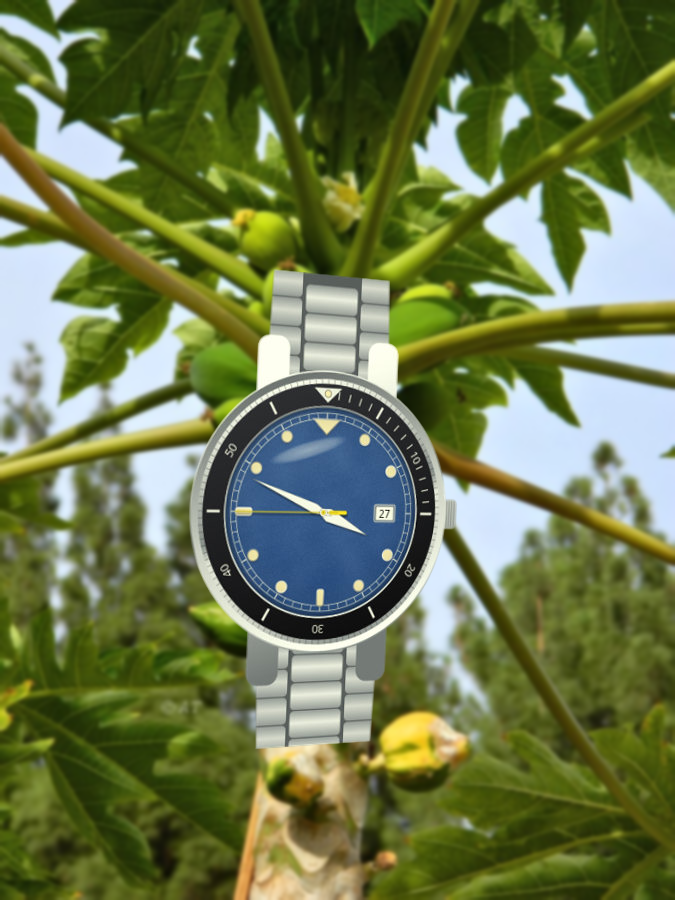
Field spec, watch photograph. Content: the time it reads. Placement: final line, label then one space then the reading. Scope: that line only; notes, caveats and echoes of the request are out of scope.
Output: 3:48:45
